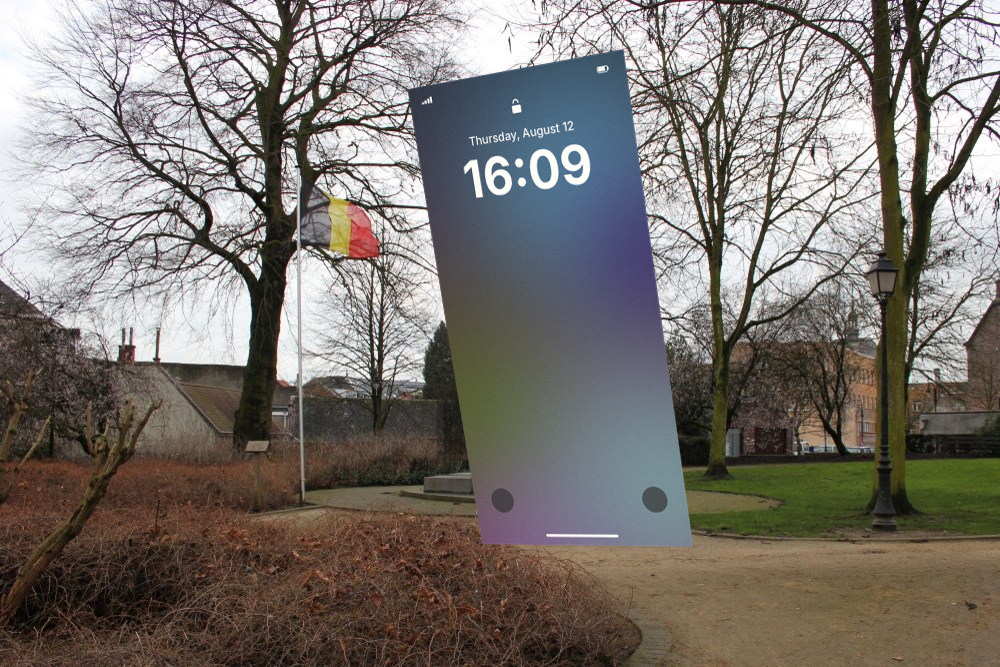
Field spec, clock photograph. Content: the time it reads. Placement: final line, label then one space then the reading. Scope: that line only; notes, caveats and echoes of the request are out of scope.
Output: 16:09
